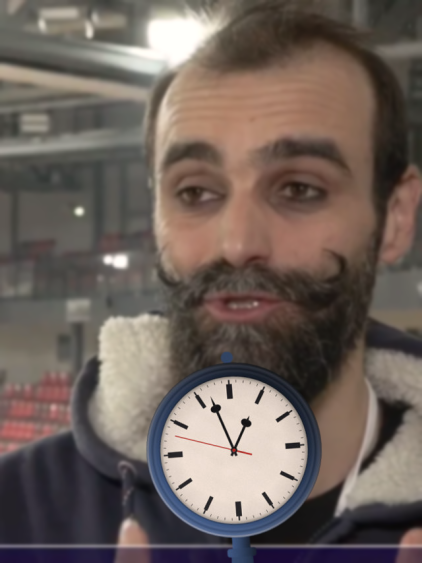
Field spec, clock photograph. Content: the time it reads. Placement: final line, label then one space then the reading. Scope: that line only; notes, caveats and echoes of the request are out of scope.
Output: 12:56:48
